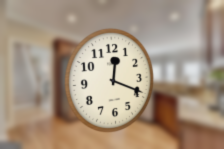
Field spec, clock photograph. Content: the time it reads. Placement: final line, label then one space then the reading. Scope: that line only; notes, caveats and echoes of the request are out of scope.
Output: 12:19
